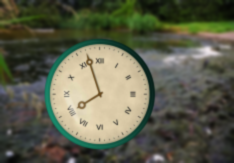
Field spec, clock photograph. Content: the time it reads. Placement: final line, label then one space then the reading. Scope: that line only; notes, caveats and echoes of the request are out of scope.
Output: 7:57
